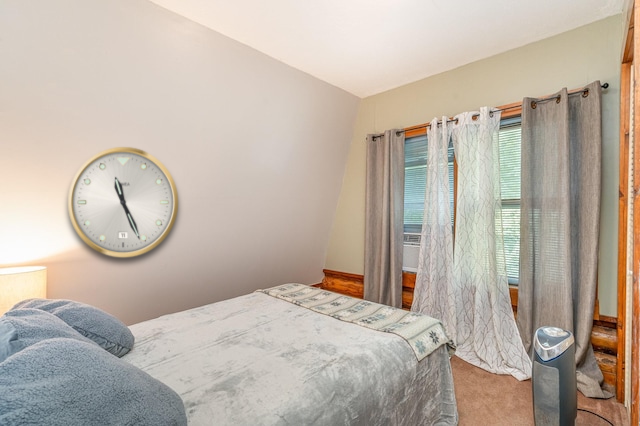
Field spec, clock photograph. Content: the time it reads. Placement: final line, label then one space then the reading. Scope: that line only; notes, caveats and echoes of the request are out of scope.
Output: 11:26
